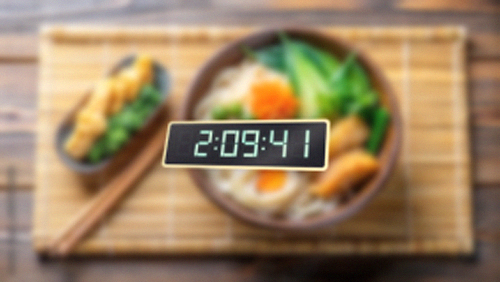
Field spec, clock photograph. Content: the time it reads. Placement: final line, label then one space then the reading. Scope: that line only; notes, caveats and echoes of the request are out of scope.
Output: 2:09:41
